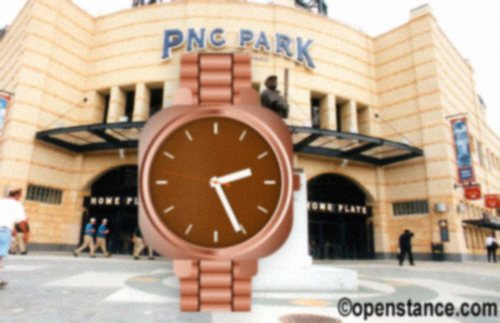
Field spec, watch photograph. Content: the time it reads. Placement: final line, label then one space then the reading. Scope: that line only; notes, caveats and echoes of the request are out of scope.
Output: 2:25:47
